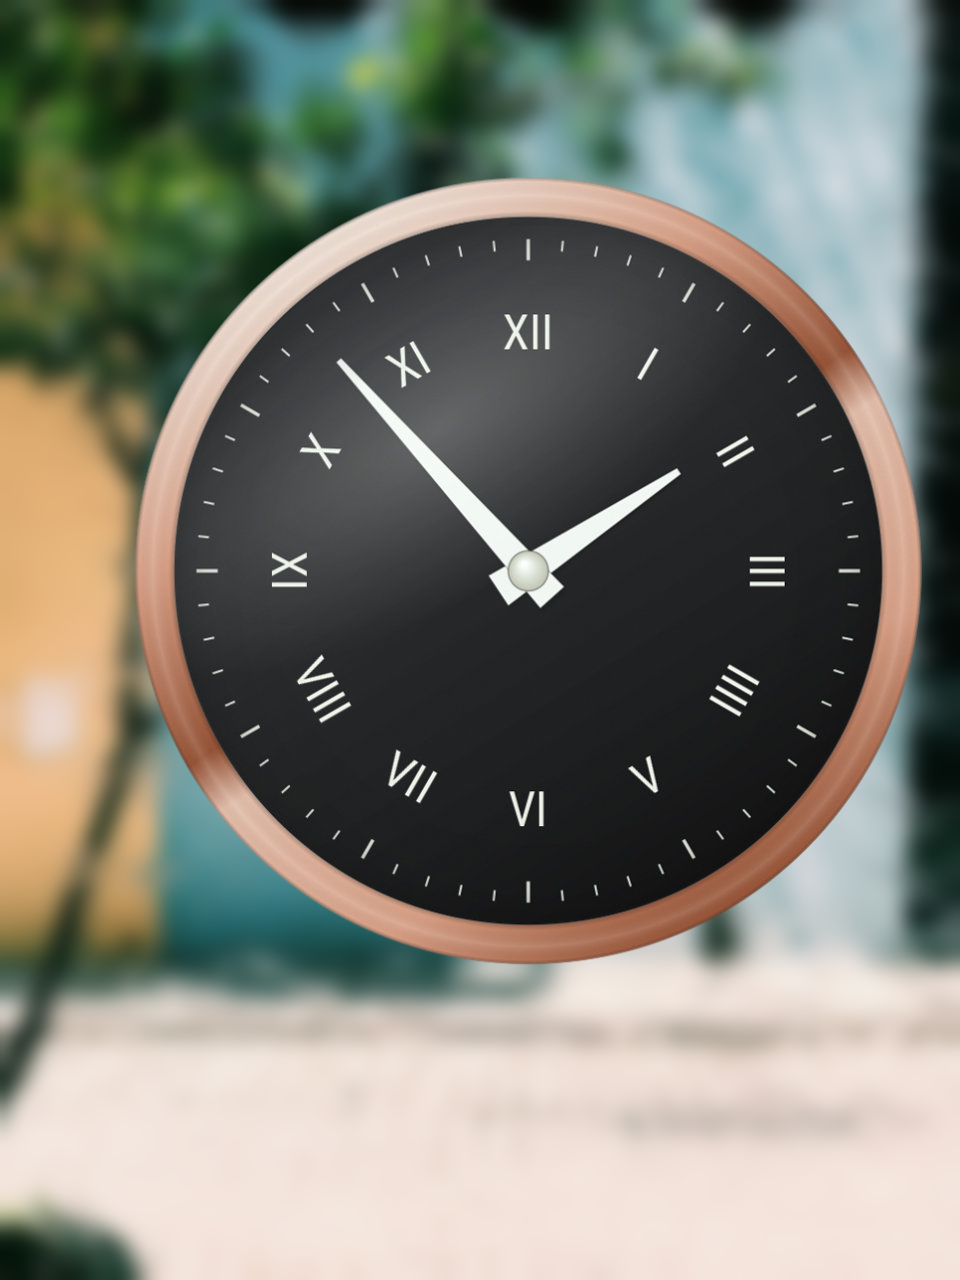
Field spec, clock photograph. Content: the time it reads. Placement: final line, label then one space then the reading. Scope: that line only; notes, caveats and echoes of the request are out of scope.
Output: 1:53
